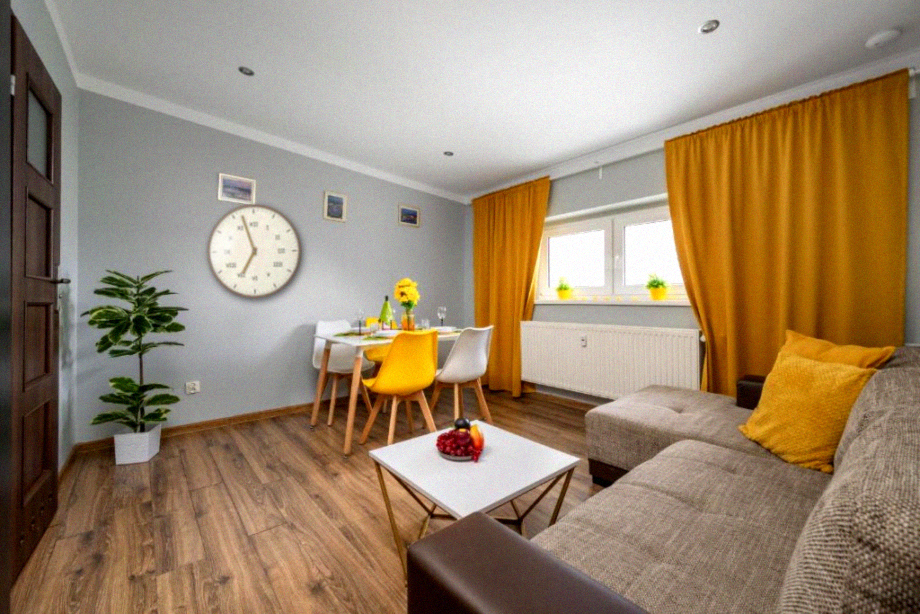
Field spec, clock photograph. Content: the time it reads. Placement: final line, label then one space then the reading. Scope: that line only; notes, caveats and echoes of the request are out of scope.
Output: 6:57
